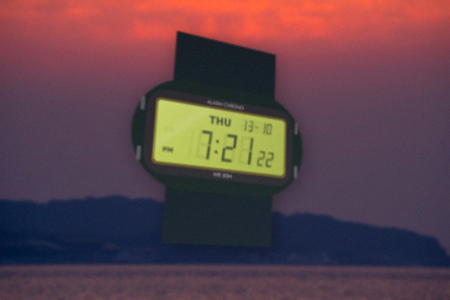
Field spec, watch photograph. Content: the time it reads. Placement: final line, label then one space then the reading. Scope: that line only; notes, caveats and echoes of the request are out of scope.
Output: 7:21:22
